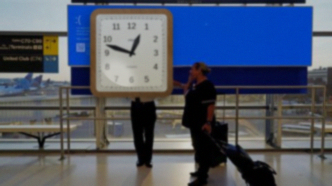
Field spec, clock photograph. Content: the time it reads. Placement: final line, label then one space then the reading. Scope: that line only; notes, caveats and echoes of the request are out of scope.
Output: 12:48
